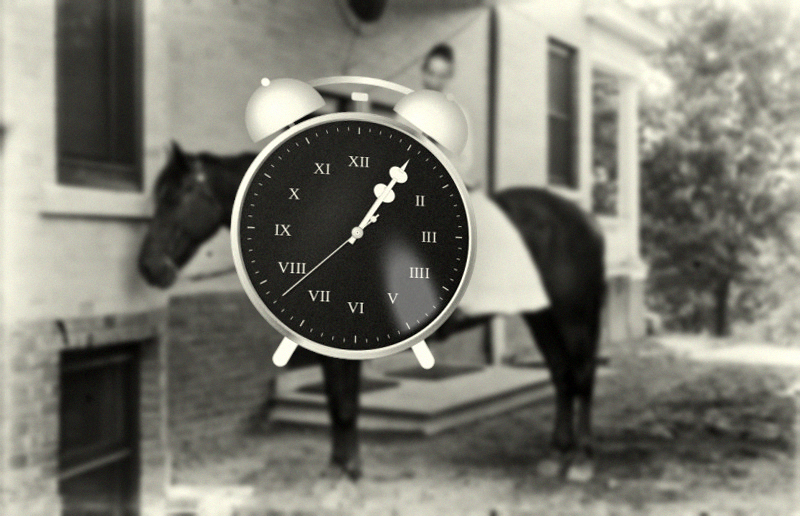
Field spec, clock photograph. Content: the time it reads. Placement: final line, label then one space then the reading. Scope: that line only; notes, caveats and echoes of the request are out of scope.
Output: 1:05:38
